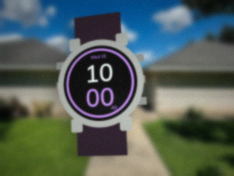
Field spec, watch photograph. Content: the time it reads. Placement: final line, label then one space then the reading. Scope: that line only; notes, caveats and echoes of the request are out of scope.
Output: 10:00
